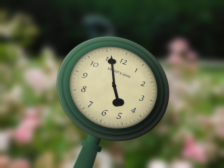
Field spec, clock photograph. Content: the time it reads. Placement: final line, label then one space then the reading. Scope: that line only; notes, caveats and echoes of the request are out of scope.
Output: 4:56
